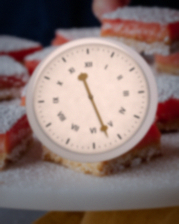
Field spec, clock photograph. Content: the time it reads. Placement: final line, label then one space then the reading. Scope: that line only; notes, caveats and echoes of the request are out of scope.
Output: 11:27
